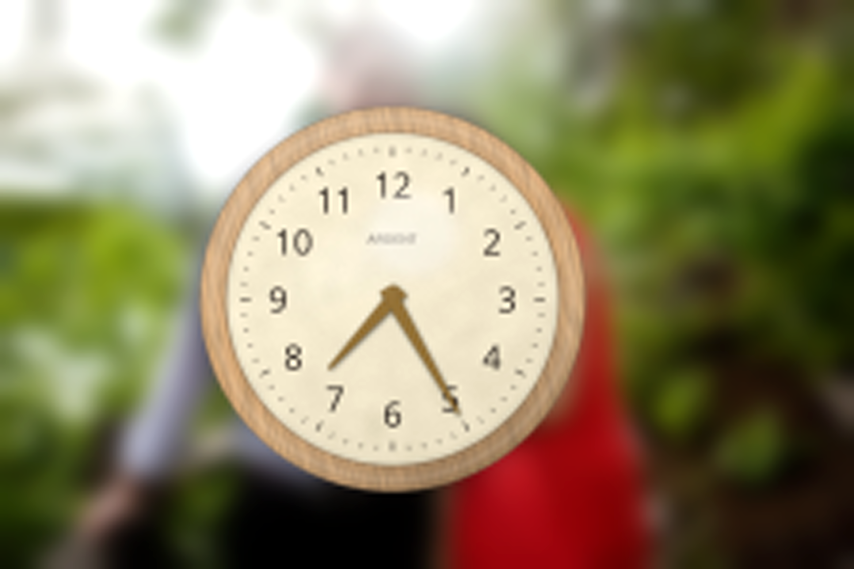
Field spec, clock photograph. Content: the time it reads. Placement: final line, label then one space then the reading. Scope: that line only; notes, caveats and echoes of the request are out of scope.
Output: 7:25
